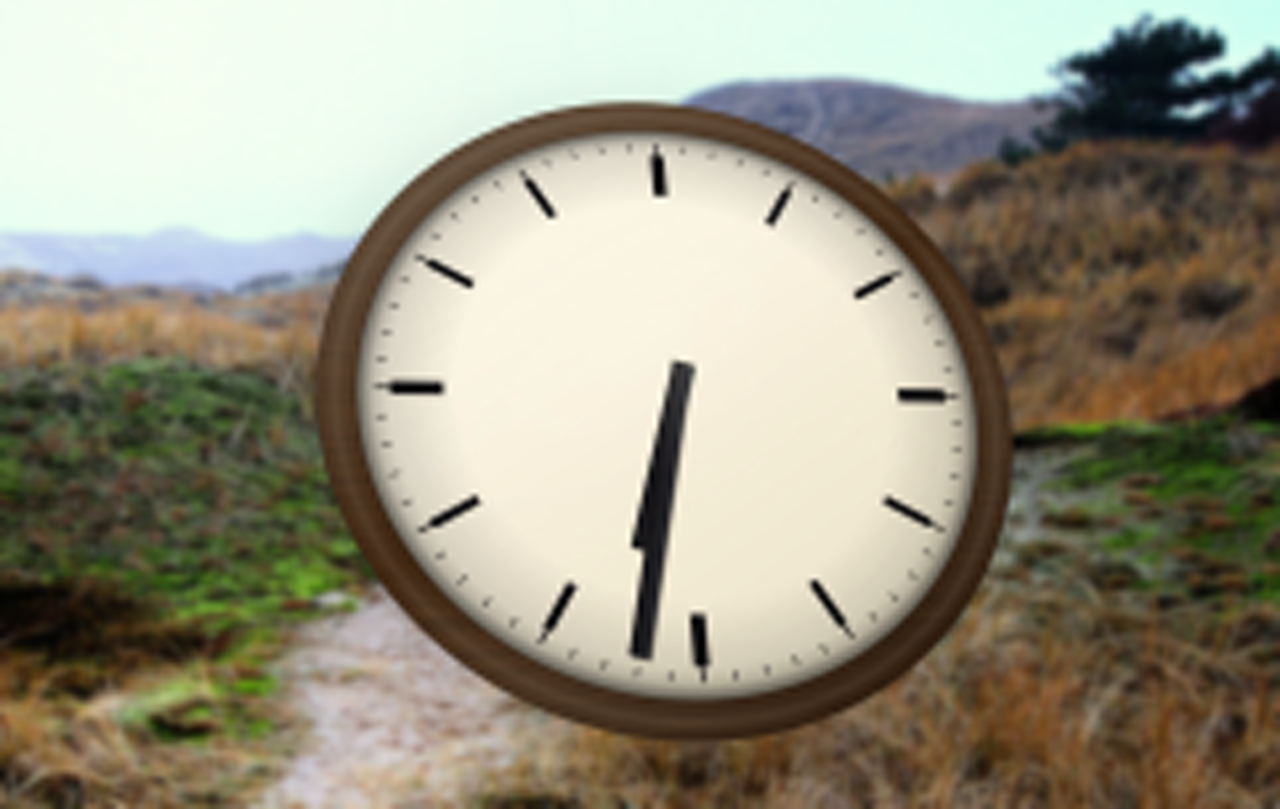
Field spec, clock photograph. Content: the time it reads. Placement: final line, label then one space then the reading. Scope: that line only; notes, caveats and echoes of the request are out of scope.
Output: 6:32
